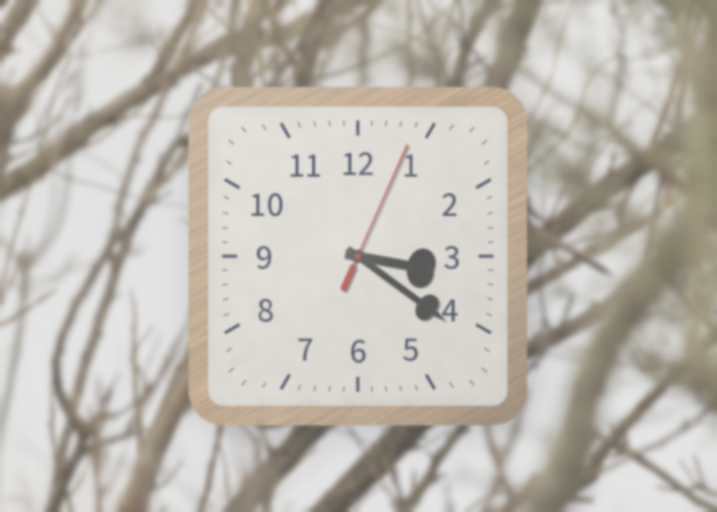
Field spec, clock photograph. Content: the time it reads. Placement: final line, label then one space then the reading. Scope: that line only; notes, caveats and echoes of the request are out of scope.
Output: 3:21:04
